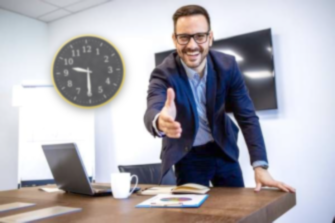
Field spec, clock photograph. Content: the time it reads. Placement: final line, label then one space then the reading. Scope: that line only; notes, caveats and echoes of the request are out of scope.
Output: 9:30
